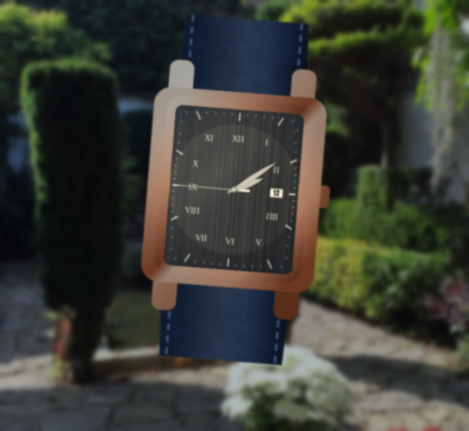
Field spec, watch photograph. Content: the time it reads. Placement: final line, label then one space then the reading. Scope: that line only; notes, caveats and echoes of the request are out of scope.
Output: 2:08:45
